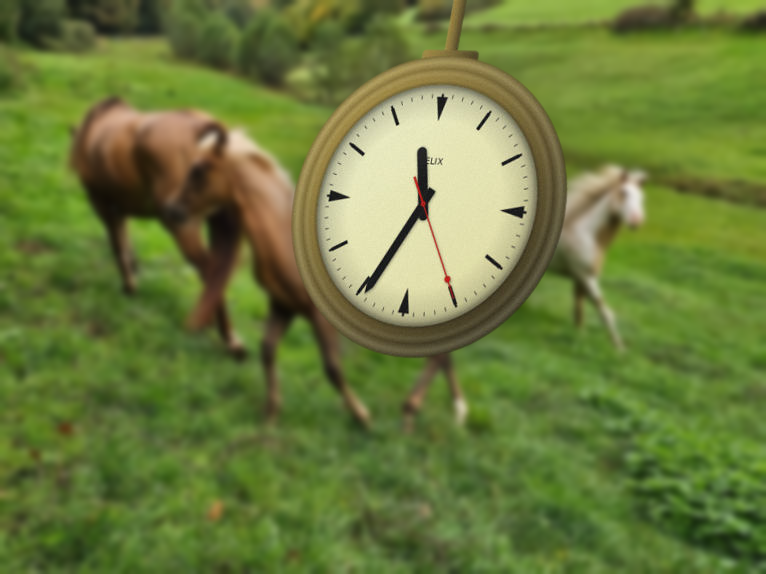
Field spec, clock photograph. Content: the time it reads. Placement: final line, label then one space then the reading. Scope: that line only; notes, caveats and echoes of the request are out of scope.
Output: 11:34:25
